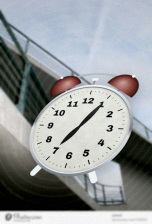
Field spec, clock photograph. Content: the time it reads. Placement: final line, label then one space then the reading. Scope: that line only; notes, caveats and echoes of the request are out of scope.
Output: 7:05
